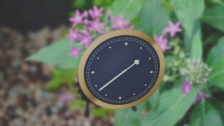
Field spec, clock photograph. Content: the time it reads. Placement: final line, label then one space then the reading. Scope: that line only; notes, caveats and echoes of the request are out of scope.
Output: 1:38
